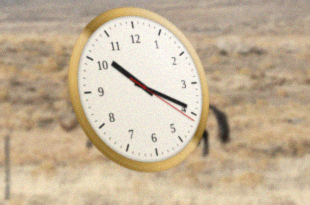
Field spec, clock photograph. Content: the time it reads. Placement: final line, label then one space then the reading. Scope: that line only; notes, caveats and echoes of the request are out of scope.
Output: 10:19:21
